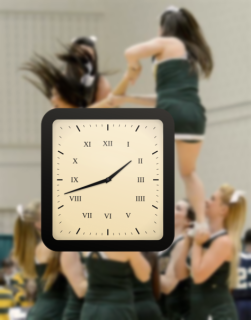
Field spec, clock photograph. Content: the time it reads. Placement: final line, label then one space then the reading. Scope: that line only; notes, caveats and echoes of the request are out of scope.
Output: 1:42
